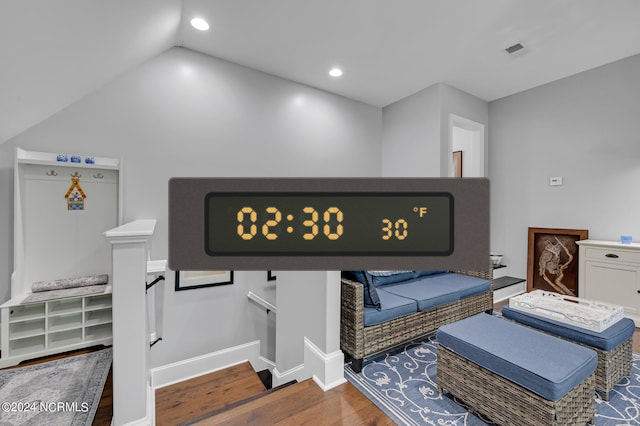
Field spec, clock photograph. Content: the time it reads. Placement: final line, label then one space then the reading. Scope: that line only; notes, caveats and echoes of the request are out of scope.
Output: 2:30
